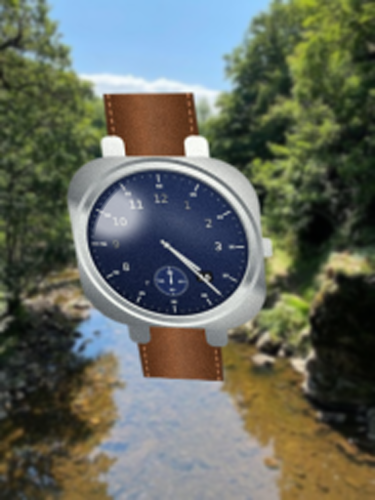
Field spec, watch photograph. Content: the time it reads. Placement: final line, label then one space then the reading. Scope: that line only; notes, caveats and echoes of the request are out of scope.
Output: 4:23
